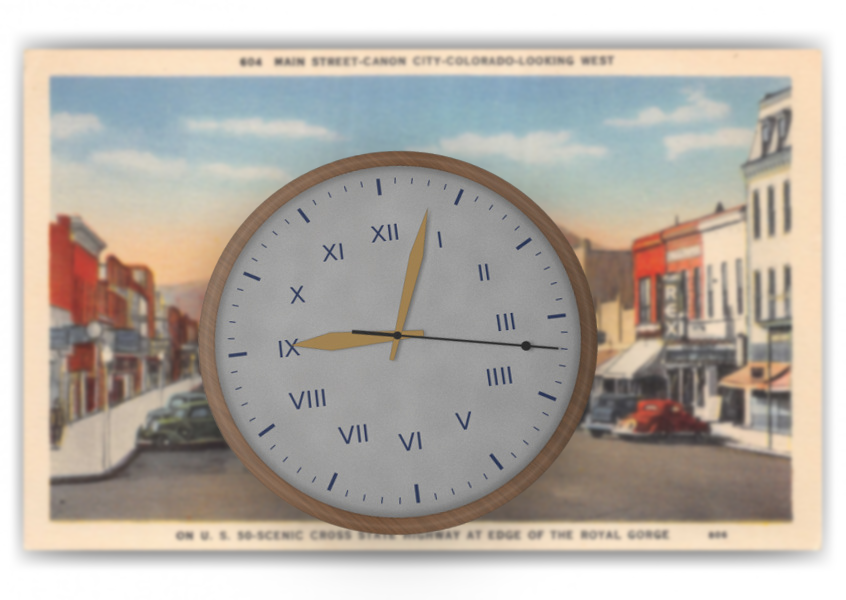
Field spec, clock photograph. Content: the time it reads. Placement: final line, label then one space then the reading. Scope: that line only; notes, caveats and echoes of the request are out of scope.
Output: 9:03:17
